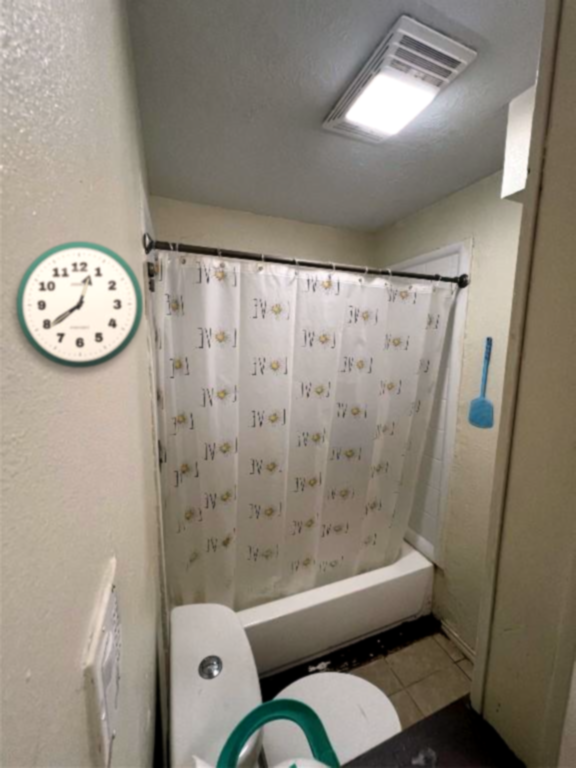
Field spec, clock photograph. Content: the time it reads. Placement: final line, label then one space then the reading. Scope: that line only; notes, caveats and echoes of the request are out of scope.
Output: 12:39
